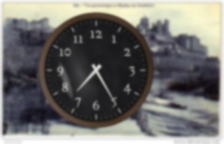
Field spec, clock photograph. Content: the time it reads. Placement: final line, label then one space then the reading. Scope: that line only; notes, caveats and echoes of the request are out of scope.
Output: 7:25
